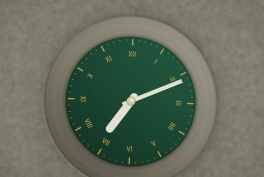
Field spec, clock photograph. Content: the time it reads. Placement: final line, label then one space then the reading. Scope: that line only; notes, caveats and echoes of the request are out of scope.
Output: 7:11
